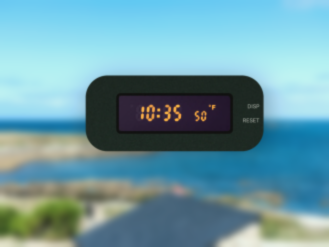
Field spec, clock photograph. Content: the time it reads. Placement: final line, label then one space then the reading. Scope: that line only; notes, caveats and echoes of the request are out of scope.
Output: 10:35
